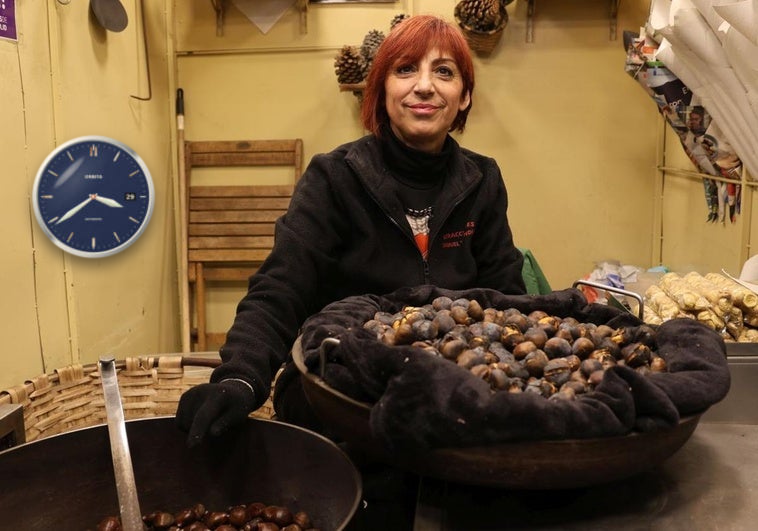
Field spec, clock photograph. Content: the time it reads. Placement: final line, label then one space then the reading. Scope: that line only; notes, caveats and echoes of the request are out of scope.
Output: 3:39
